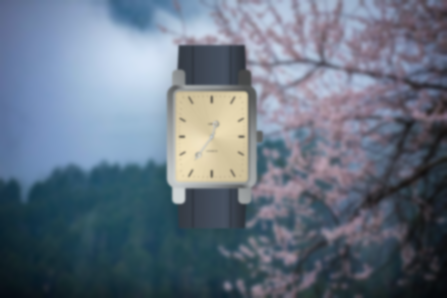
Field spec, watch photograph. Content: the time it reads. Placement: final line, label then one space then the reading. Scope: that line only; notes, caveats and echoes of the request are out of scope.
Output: 12:36
